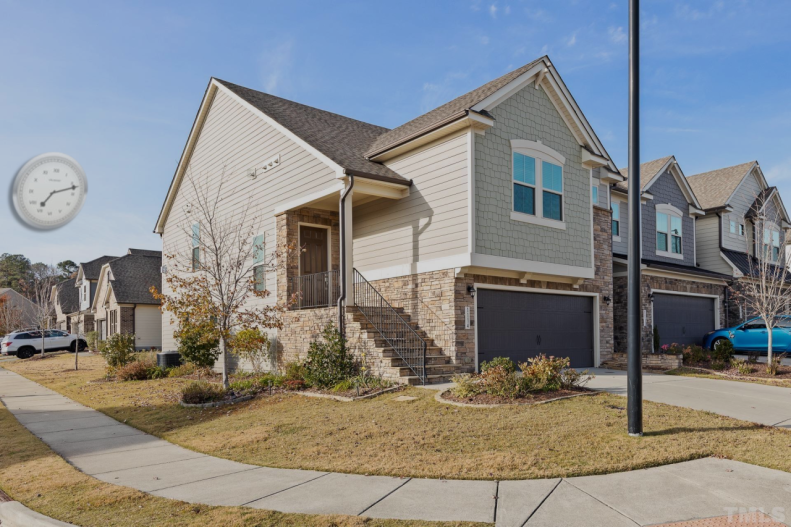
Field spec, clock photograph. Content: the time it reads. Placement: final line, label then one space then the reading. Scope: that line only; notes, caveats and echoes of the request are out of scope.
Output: 7:12
